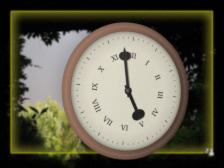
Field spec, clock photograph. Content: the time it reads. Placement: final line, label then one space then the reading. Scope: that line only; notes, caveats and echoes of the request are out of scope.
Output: 4:58
